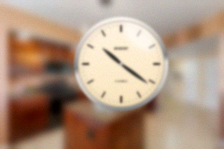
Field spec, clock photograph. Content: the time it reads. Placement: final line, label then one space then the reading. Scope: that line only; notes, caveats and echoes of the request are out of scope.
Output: 10:21
